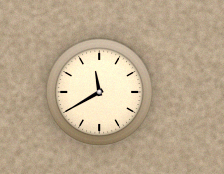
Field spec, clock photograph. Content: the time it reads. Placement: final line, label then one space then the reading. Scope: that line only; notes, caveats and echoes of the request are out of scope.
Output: 11:40
